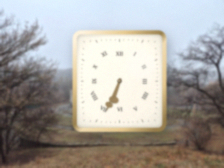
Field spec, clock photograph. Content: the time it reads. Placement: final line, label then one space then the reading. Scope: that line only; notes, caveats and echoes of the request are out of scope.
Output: 6:34
